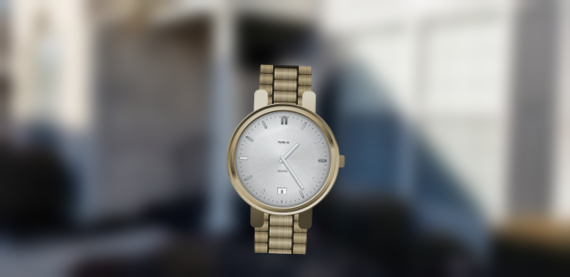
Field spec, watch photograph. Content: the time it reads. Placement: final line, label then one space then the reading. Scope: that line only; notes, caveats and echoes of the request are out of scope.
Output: 1:24
